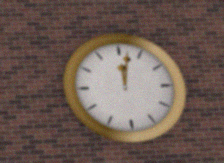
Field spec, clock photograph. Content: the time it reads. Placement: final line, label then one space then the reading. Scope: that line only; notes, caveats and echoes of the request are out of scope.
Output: 12:02
